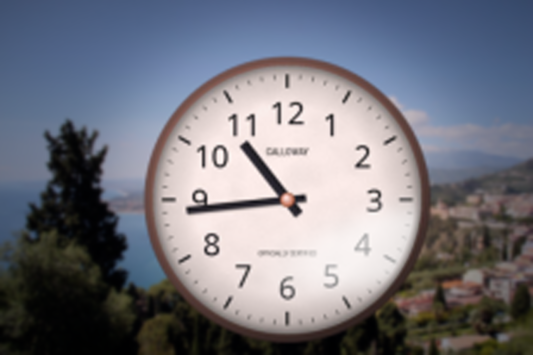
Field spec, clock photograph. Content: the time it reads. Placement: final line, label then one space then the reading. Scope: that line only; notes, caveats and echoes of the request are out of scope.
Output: 10:44
